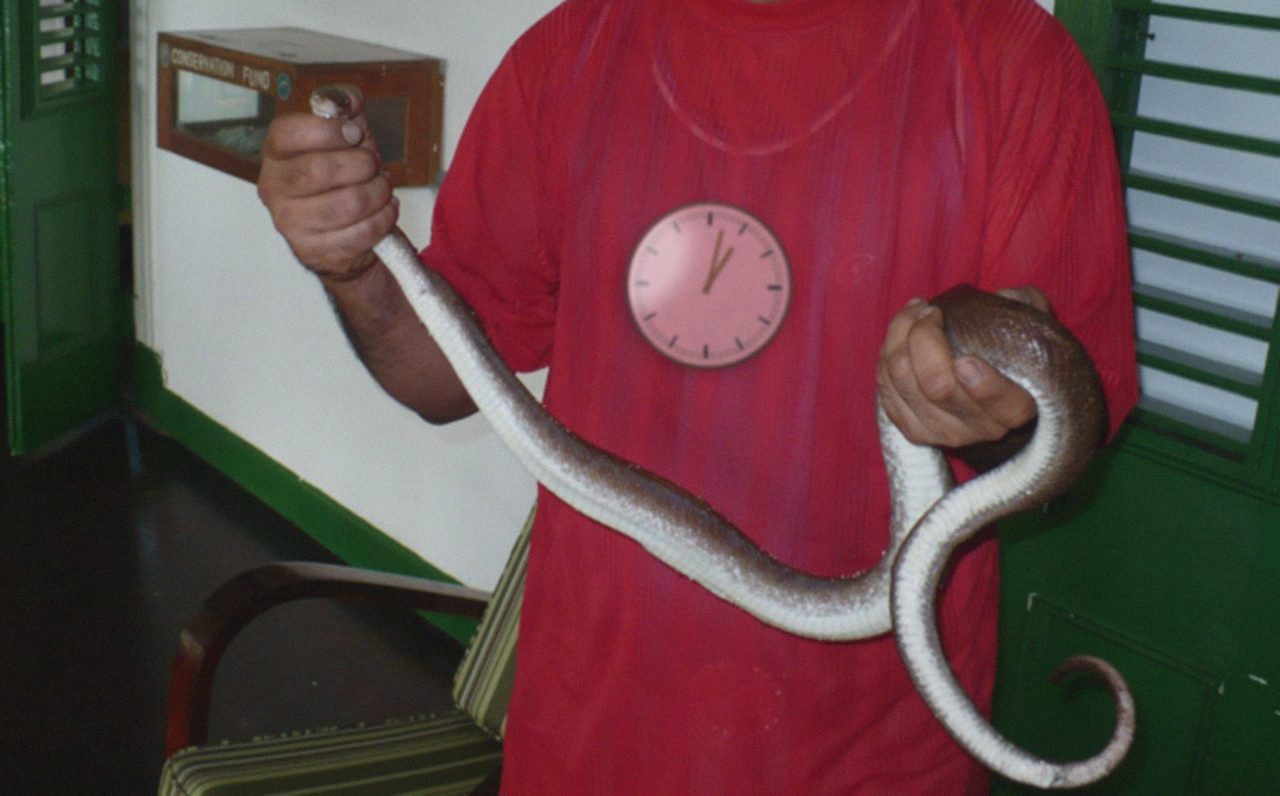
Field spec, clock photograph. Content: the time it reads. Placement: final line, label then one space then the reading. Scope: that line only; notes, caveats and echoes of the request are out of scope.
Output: 1:02
